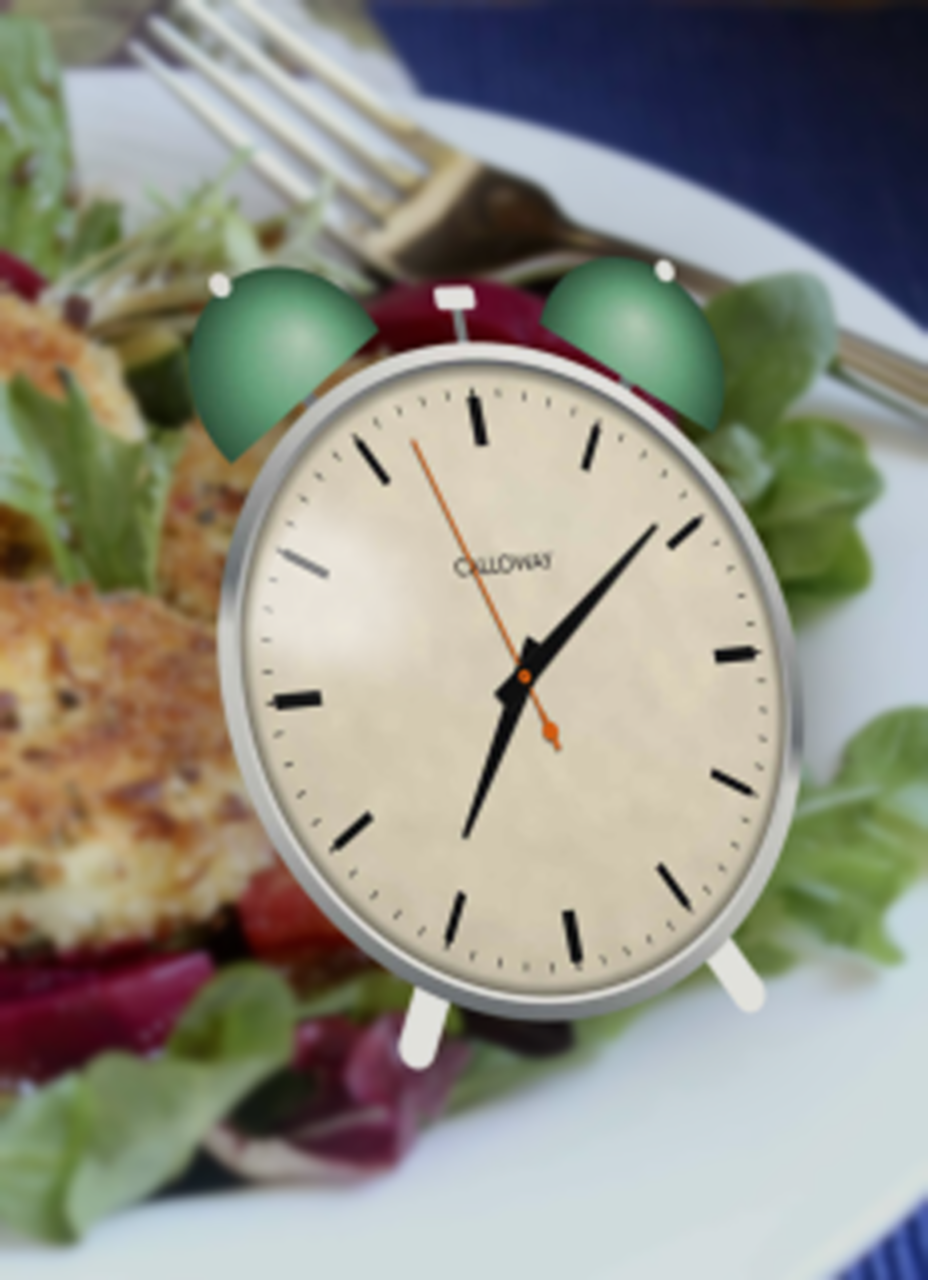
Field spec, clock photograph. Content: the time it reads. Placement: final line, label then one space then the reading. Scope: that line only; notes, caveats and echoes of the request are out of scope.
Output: 7:08:57
